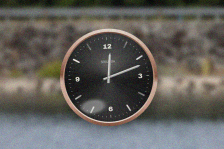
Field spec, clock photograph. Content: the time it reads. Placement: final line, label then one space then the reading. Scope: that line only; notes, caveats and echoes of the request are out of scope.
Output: 12:12
